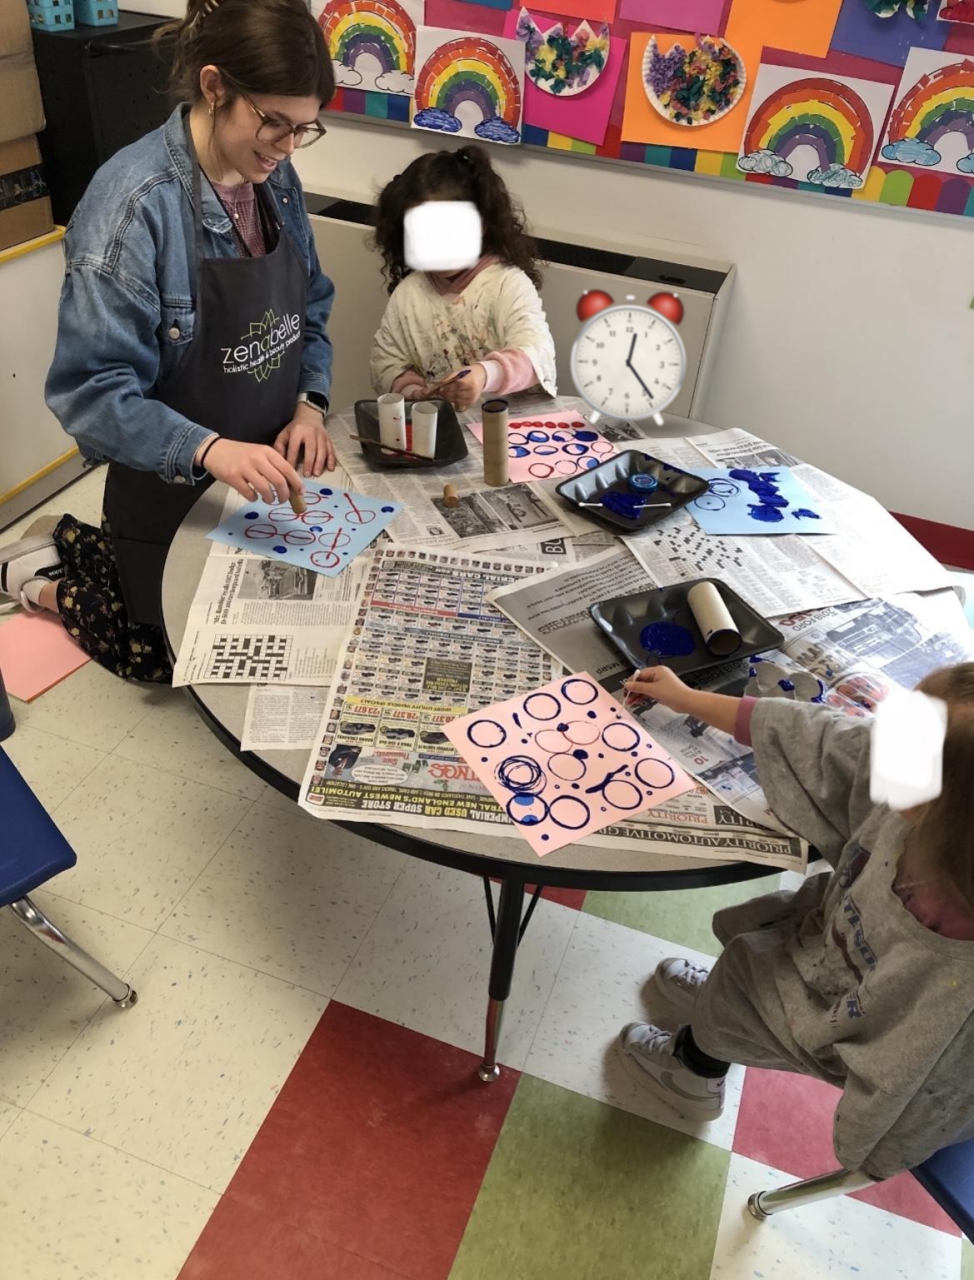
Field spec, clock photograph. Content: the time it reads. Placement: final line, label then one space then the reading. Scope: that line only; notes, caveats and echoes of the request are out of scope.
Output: 12:24
